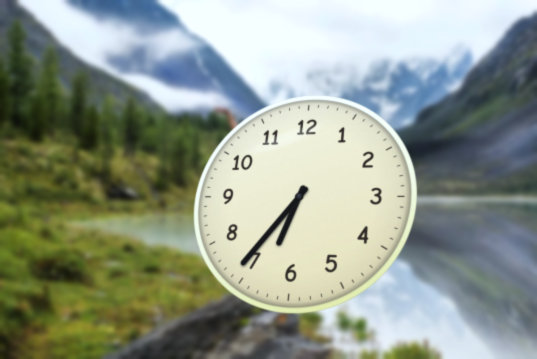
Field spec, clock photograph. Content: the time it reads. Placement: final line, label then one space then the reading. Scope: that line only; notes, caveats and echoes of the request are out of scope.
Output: 6:36
